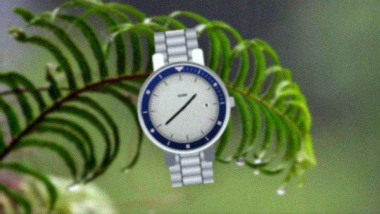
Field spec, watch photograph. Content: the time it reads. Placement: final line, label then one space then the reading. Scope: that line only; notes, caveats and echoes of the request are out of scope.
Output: 1:39
